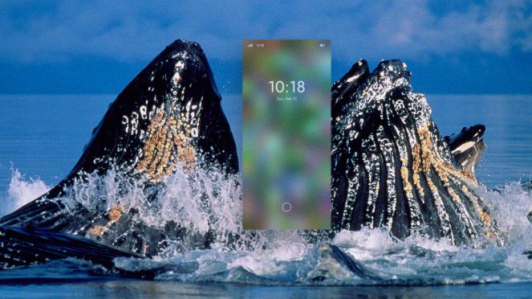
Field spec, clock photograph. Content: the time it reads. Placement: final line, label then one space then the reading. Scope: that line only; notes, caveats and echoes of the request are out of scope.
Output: 10:18
